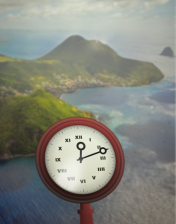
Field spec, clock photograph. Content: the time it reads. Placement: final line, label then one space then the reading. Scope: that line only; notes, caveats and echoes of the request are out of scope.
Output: 12:12
